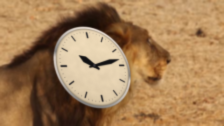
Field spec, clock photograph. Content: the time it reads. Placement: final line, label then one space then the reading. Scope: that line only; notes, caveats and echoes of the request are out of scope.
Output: 10:13
